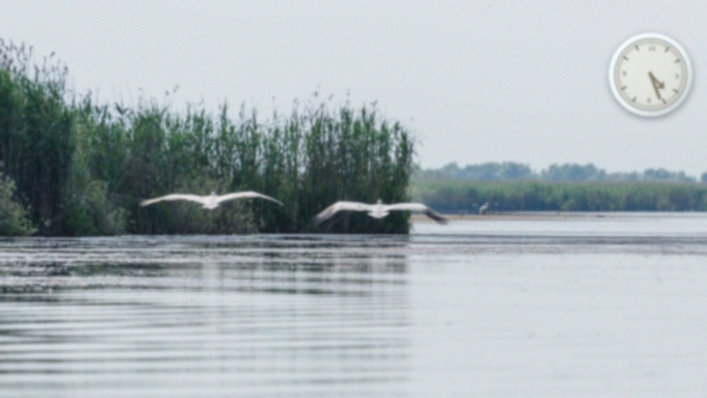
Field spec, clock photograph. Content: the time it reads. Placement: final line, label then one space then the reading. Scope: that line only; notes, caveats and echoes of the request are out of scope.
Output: 4:26
